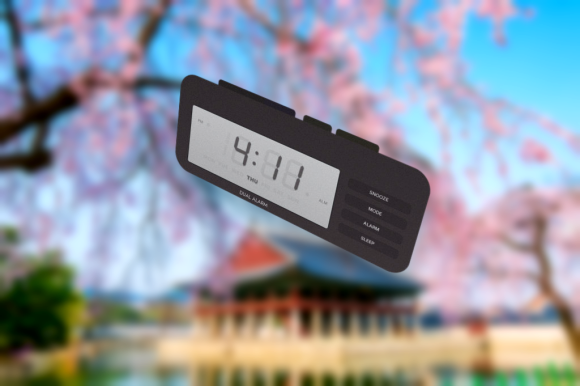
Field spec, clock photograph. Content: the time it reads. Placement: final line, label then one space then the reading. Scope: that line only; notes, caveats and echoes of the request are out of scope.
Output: 4:11
